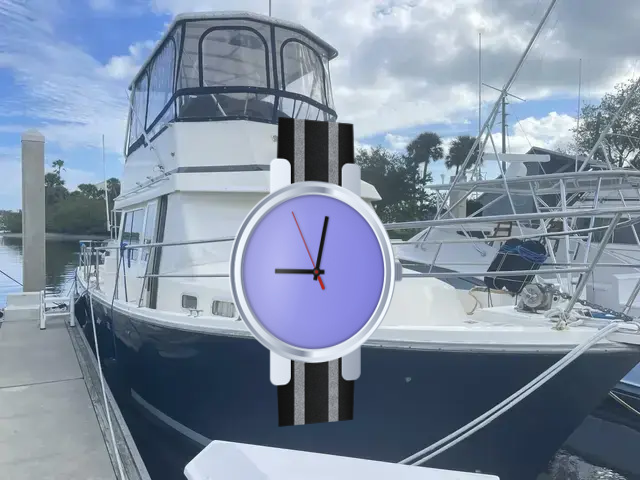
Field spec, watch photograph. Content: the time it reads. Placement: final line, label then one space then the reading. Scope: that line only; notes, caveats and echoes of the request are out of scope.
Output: 9:01:56
